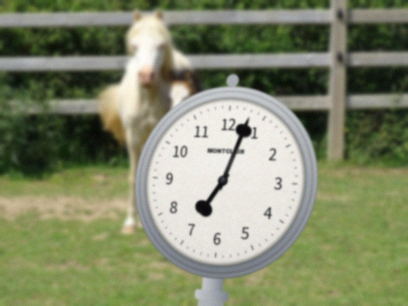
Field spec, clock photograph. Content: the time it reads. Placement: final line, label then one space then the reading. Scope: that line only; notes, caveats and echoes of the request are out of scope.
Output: 7:03
